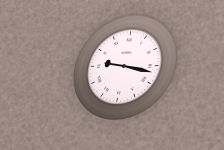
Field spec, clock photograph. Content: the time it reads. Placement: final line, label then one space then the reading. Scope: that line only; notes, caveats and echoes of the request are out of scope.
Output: 9:17
